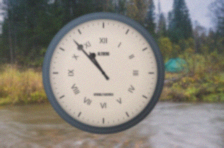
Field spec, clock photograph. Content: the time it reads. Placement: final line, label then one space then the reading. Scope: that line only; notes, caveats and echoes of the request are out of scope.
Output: 10:53
